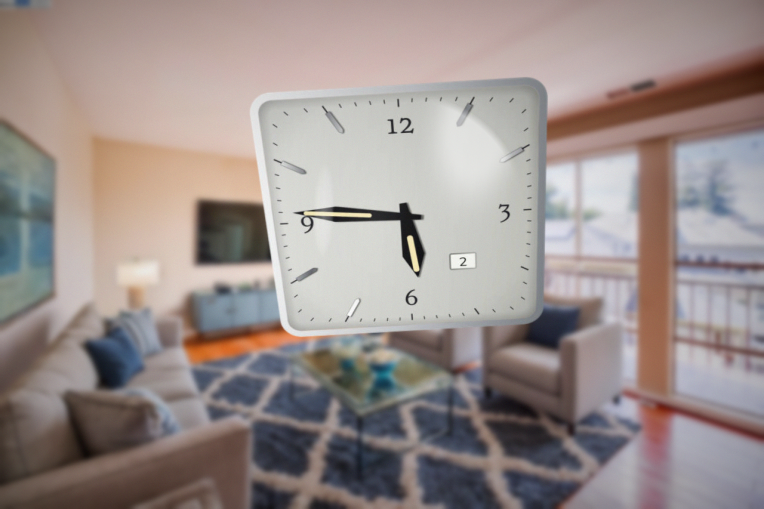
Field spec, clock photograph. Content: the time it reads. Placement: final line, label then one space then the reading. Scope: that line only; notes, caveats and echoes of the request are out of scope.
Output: 5:46
